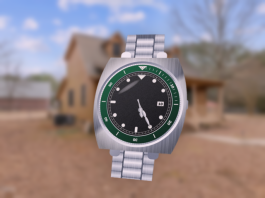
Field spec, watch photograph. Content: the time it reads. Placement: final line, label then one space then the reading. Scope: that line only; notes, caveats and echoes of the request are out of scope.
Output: 5:25
